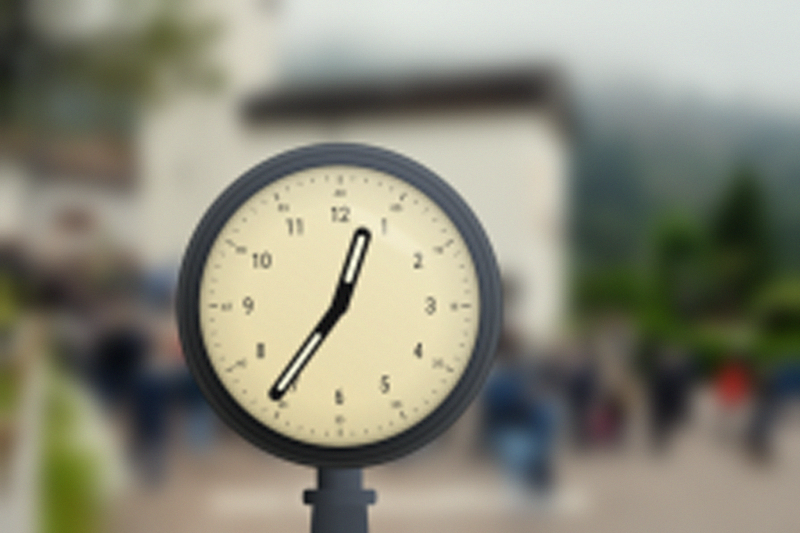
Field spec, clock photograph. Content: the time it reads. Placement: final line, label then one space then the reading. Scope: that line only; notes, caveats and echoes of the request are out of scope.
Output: 12:36
